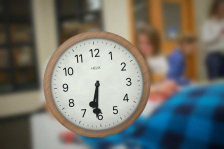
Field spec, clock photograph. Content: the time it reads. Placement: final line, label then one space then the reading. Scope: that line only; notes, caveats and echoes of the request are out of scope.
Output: 6:31
